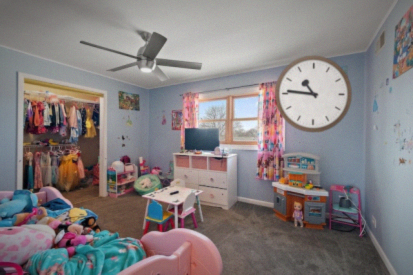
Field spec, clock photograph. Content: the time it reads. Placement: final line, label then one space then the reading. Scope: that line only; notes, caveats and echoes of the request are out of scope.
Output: 10:46
